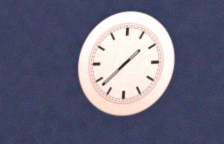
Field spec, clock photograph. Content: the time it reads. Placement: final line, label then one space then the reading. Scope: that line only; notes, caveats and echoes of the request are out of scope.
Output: 1:38
